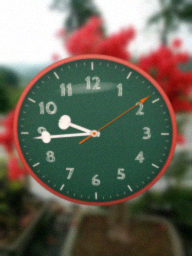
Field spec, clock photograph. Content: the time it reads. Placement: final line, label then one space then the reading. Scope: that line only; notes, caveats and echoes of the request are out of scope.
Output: 9:44:09
